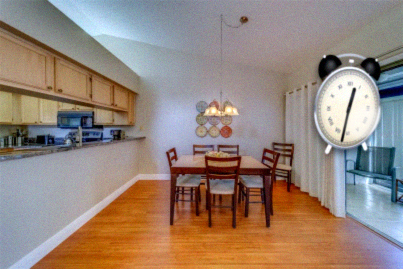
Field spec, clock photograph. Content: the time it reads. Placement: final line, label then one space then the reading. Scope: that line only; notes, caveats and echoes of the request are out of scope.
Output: 12:32
